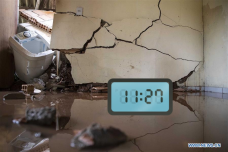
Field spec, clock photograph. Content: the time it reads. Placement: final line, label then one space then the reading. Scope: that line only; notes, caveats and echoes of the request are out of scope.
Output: 11:27
